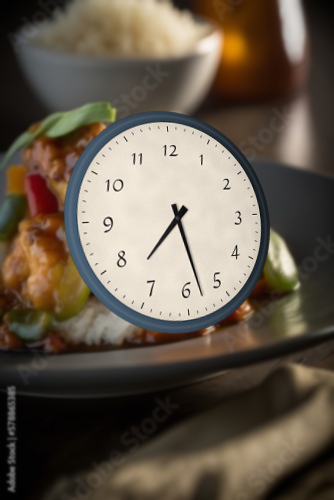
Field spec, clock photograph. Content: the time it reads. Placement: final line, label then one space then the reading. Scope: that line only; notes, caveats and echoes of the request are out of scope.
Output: 7:28
